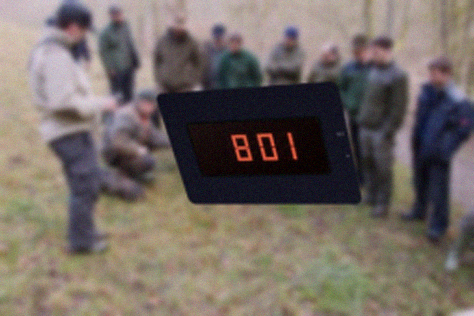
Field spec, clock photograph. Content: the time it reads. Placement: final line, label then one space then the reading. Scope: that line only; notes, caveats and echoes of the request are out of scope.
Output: 8:01
